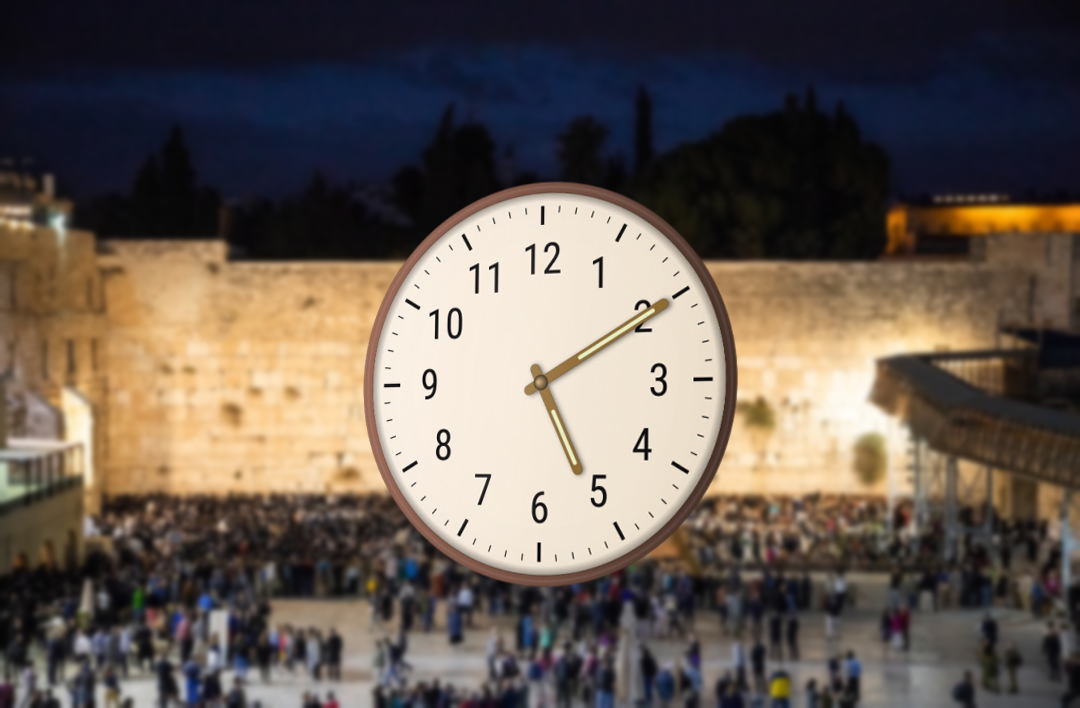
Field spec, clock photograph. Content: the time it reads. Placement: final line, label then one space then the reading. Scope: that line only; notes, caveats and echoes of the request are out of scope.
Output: 5:10
